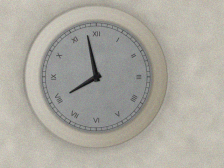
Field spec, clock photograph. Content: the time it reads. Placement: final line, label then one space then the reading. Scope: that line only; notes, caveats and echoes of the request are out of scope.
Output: 7:58
